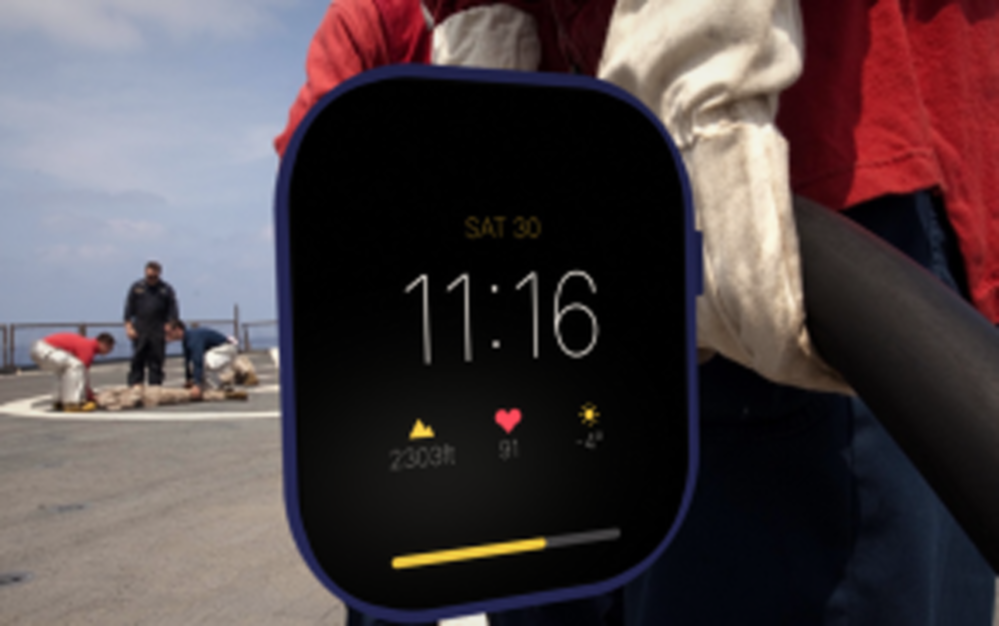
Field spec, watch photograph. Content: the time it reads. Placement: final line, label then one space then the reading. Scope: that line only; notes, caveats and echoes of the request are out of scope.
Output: 11:16
